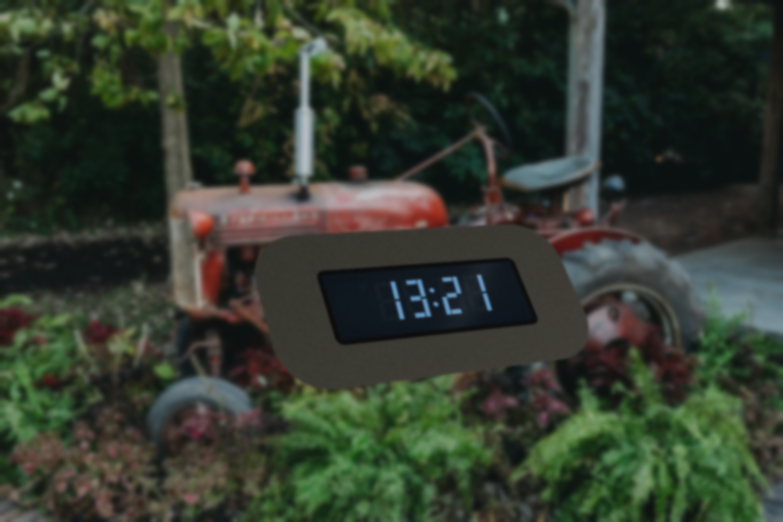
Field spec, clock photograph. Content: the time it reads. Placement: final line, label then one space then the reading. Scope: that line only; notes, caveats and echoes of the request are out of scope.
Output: 13:21
